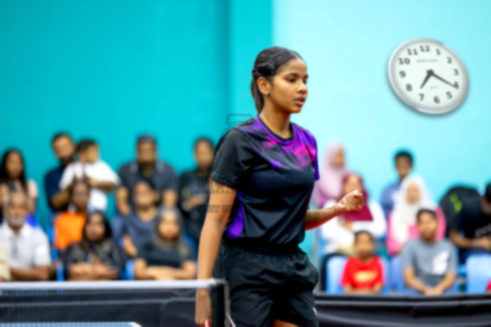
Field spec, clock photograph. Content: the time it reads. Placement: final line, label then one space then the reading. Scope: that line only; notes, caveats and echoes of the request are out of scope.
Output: 7:21
